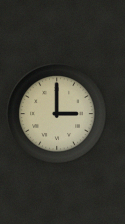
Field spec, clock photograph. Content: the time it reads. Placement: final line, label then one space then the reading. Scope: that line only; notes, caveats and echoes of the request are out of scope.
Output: 3:00
